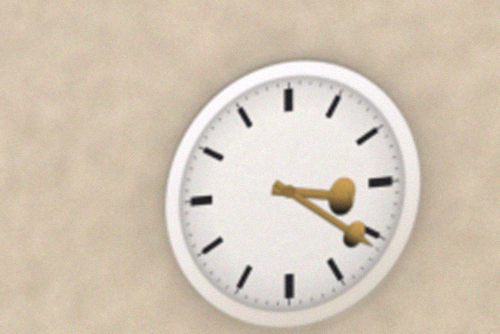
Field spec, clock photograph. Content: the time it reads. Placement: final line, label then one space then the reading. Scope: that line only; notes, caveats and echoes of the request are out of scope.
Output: 3:21
